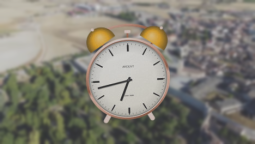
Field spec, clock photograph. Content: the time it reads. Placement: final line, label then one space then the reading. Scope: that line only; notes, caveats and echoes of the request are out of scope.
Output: 6:43
